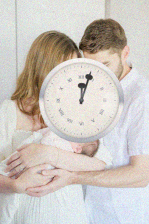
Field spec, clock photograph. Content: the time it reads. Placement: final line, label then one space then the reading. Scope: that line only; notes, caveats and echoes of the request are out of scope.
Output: 12:03
